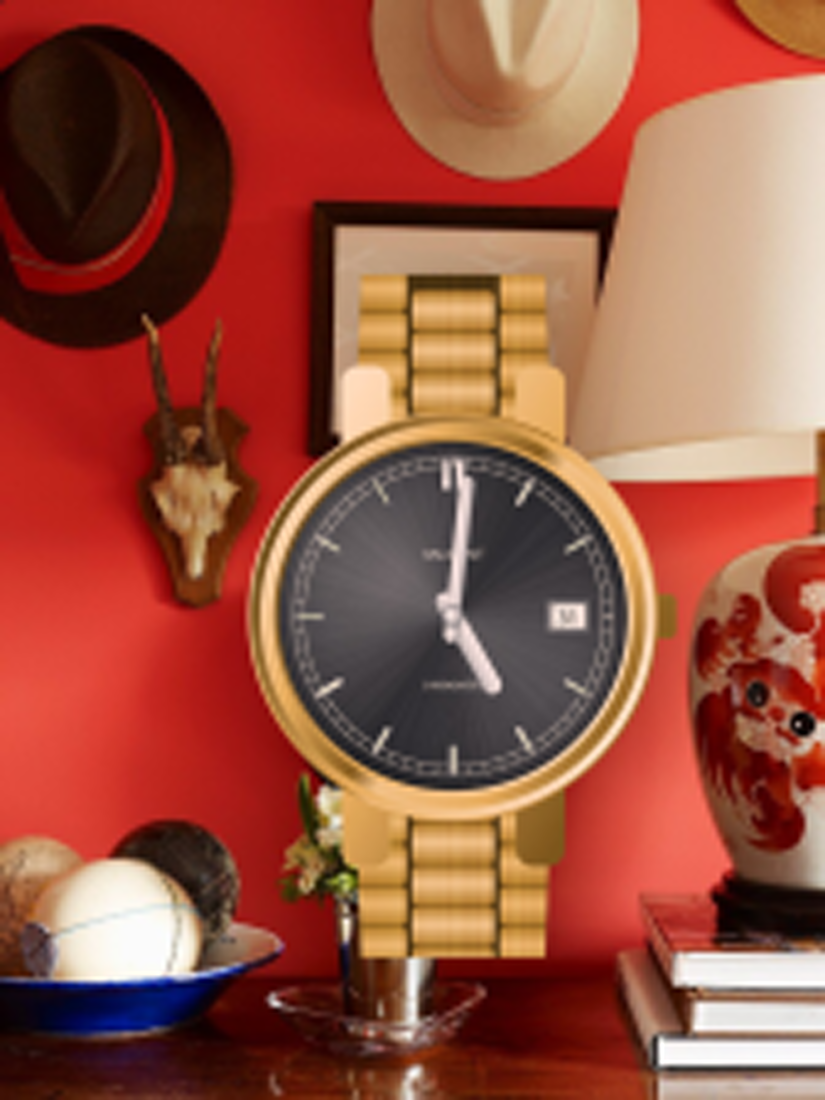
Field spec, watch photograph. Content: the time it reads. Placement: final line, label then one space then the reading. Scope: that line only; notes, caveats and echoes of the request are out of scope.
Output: 5:01
